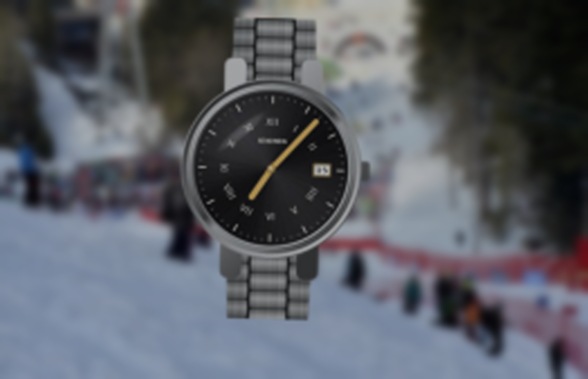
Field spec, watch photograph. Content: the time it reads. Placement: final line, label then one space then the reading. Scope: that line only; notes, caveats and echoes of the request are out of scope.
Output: 7:07
